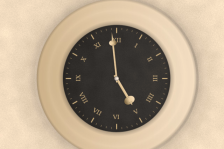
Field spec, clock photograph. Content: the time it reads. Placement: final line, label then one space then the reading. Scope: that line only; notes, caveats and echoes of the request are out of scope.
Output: 4:59
